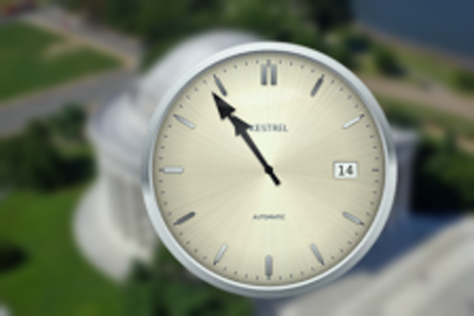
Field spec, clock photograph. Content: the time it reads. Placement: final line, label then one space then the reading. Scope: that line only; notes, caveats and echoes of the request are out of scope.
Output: 10:54
